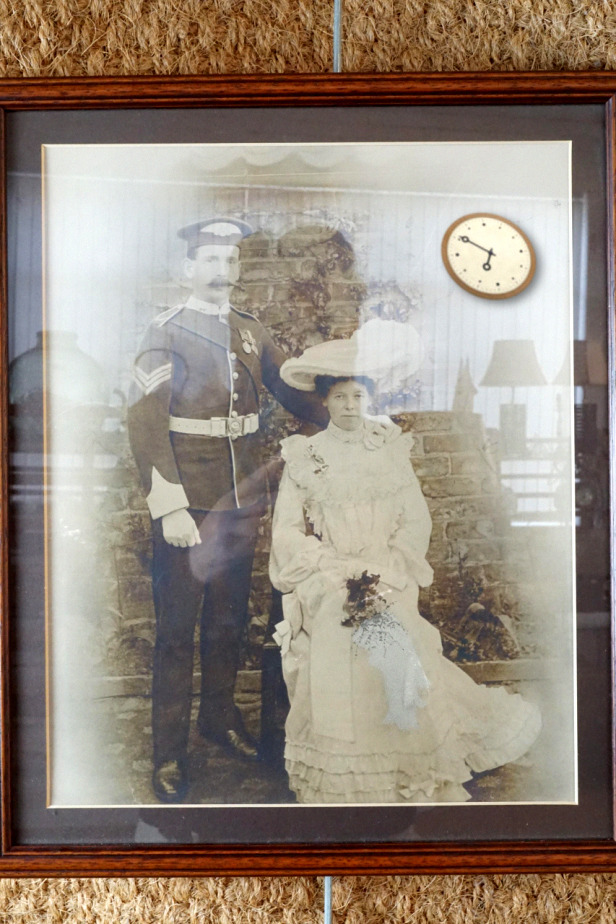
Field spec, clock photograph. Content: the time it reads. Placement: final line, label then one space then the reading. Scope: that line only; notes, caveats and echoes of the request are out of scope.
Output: 6:51
